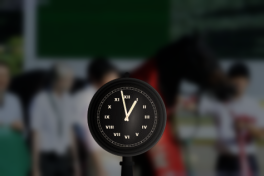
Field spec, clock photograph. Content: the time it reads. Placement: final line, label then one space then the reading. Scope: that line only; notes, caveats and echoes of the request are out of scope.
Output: 12:58
